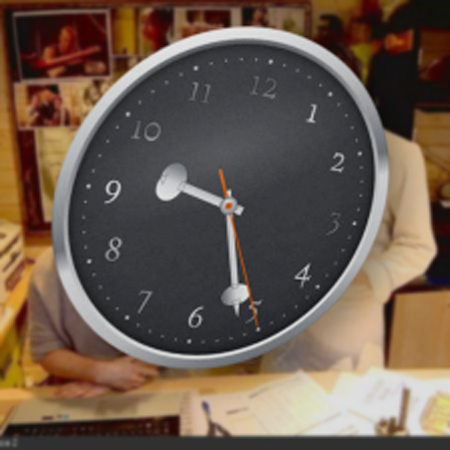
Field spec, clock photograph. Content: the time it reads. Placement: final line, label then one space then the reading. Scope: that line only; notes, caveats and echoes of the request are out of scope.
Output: 9:26:25
